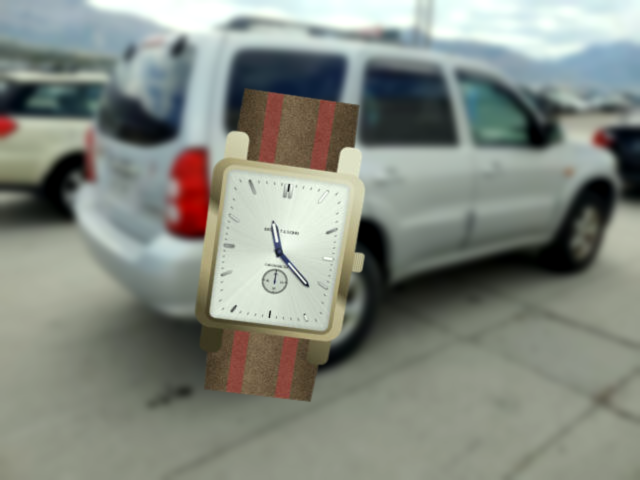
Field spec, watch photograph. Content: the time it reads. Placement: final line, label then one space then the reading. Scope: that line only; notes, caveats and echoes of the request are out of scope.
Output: 11:22
